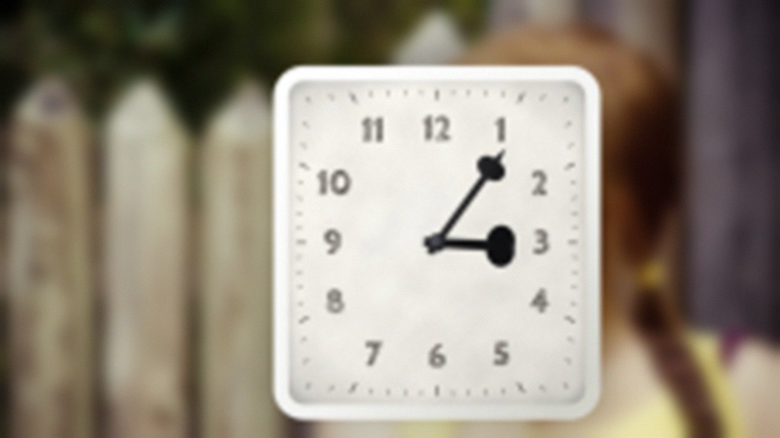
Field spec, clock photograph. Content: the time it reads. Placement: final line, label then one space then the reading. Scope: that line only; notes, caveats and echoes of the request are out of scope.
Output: 3:06
